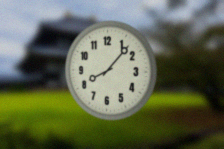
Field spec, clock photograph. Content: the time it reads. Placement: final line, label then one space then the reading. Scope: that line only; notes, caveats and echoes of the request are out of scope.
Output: 8:07
